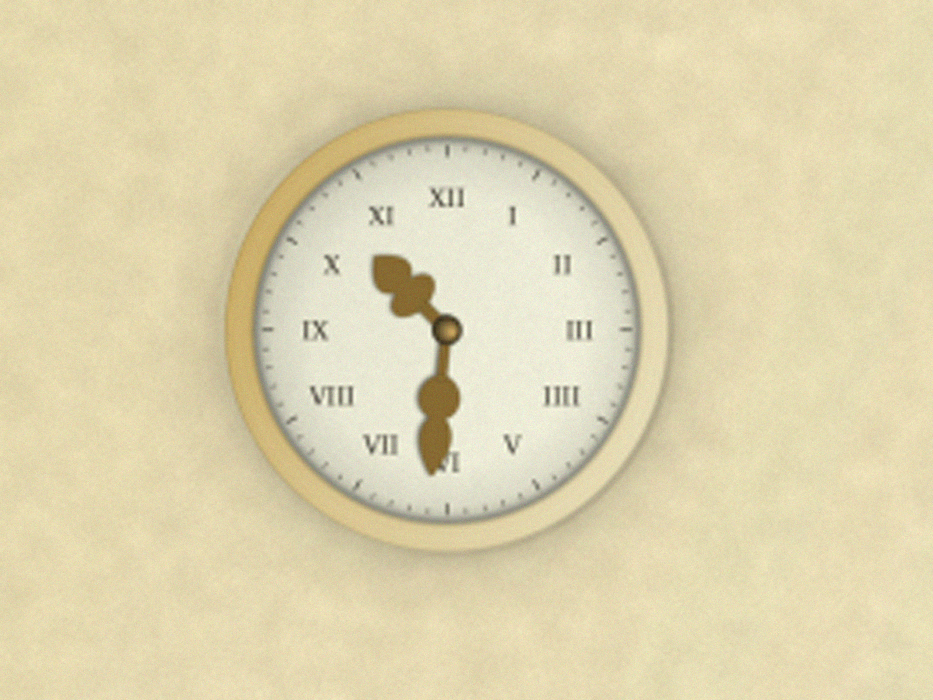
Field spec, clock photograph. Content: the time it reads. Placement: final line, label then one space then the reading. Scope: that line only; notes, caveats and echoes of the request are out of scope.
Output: 10:31
